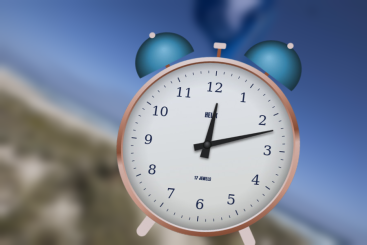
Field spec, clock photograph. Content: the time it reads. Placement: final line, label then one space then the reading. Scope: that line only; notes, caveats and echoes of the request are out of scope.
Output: 12:12
